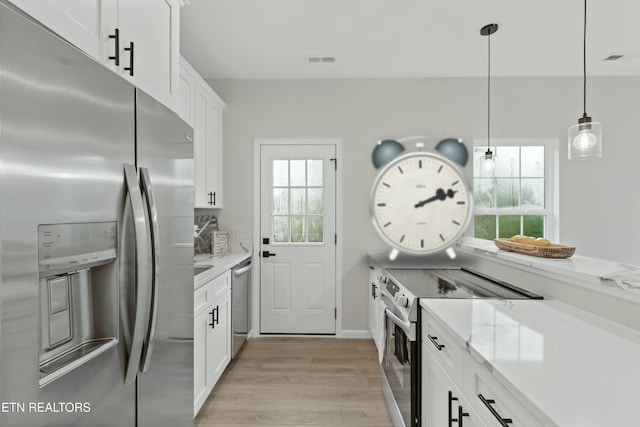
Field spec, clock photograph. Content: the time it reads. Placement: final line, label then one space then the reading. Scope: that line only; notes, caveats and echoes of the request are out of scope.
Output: 2:12
